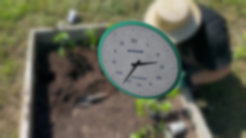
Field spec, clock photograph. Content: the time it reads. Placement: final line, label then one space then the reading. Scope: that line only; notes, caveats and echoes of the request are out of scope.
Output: 2:36
